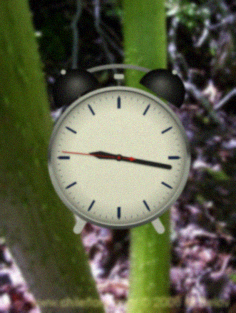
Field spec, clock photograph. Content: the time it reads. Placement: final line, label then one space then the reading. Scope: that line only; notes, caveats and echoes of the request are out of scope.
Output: 9:16:46
